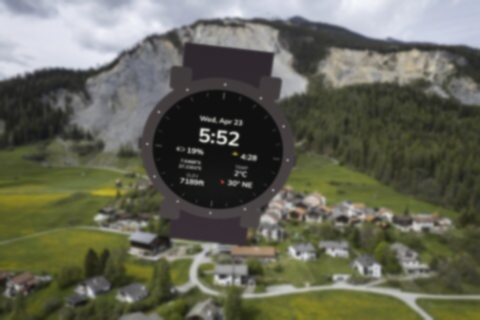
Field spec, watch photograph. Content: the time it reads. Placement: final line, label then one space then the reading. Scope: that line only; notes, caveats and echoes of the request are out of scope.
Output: 5:52
